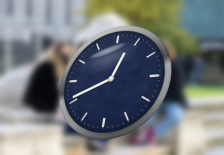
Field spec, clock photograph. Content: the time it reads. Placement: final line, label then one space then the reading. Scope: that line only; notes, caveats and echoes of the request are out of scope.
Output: 12:41
